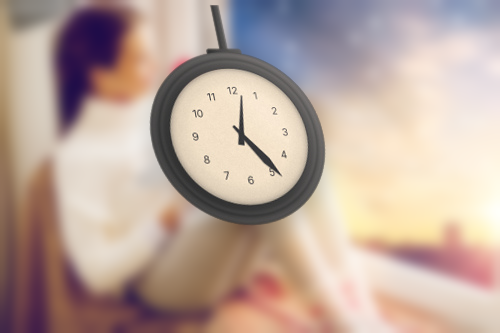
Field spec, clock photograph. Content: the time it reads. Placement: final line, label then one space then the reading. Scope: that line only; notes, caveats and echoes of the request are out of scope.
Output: 12:24
